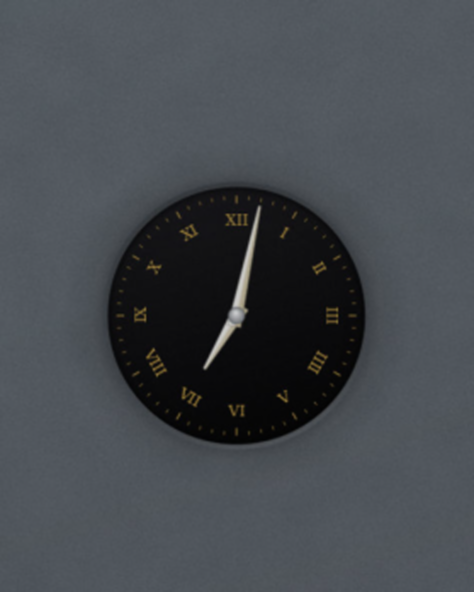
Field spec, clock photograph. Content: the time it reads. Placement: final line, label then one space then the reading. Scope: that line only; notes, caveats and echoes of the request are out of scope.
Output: 7:02
